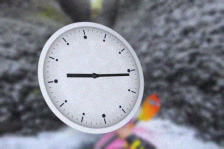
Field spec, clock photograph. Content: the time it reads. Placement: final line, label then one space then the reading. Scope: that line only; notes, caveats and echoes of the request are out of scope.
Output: 9:16
